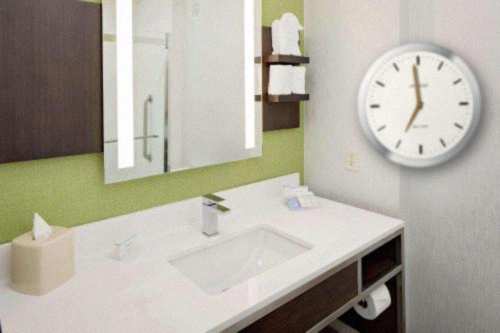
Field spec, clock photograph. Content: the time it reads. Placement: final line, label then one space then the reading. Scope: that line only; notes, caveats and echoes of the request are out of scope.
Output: 6:59
